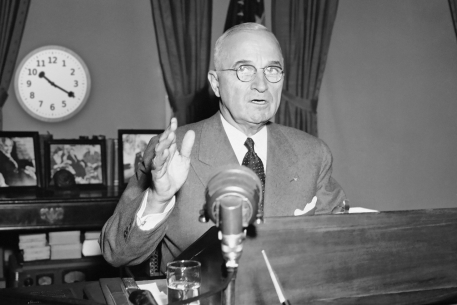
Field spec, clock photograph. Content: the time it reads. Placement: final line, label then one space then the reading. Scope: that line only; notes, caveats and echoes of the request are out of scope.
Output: 10:20
